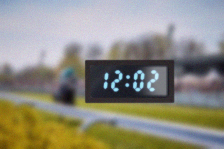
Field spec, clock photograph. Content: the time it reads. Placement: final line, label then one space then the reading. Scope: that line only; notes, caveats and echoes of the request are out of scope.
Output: 12:02
